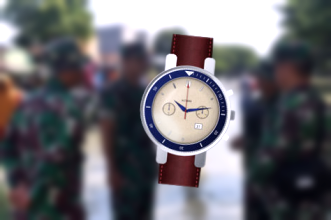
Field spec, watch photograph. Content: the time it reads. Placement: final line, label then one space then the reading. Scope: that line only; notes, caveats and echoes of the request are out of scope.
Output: 10:13
